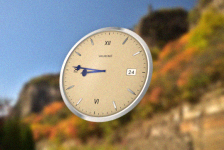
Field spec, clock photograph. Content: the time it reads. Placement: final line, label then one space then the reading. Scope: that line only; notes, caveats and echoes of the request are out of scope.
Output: 8:46
